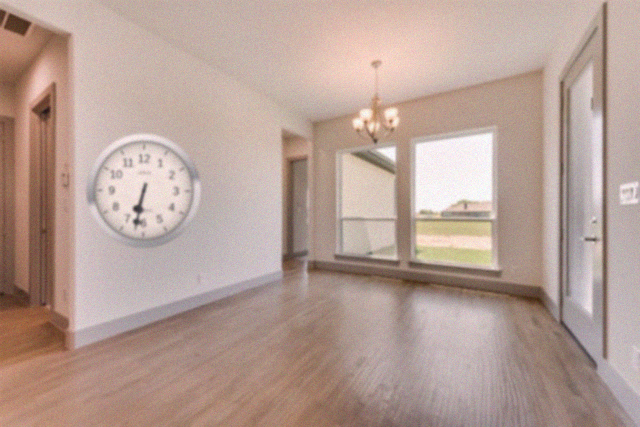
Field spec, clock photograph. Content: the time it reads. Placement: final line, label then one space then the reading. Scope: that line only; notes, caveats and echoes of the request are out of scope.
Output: 6:32
